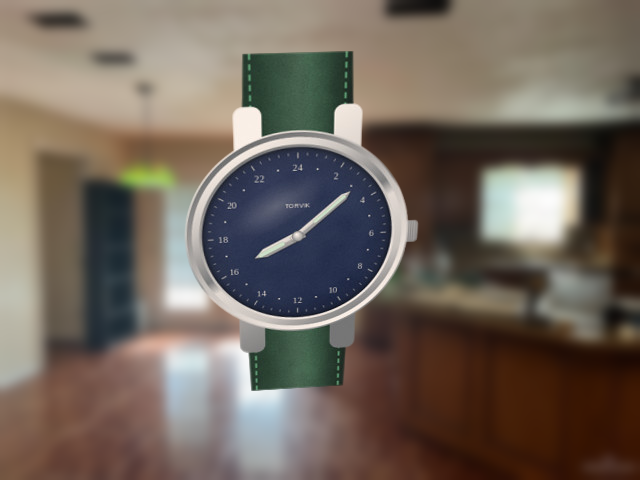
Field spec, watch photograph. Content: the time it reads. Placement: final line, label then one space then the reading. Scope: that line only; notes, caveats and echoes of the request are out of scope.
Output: 16:08
